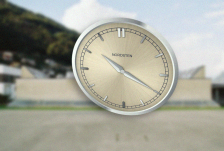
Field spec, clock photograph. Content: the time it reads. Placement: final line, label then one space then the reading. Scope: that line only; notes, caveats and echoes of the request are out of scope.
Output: 10:20
